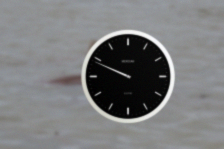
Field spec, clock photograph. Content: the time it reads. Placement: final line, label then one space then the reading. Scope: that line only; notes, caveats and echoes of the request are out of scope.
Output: 9:49
